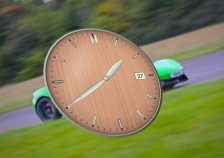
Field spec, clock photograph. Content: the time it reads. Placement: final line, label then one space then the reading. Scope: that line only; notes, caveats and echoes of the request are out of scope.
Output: 1:40
